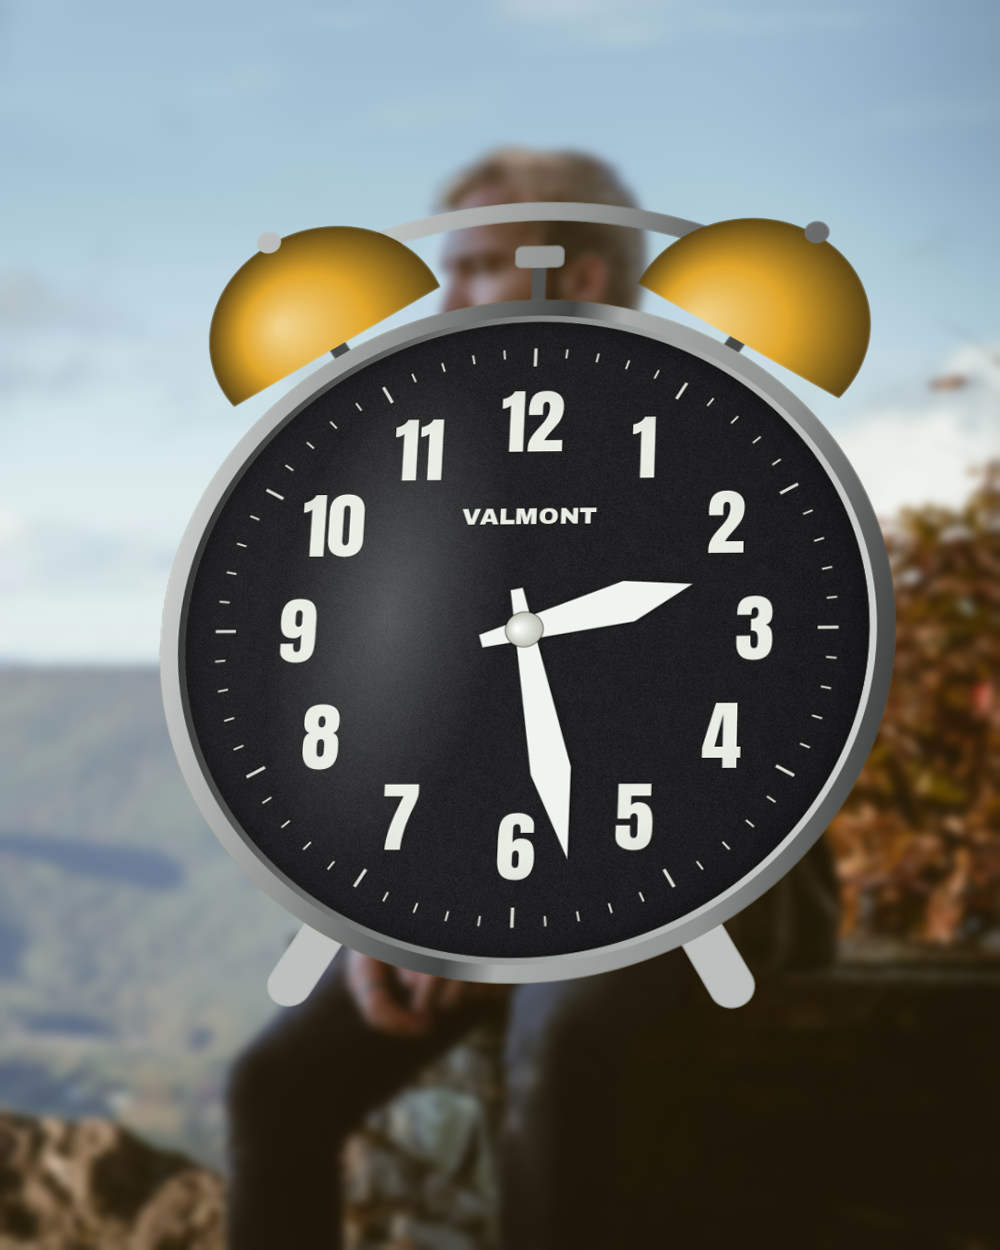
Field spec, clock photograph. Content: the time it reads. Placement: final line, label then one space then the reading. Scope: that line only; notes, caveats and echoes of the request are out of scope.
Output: 2:28
